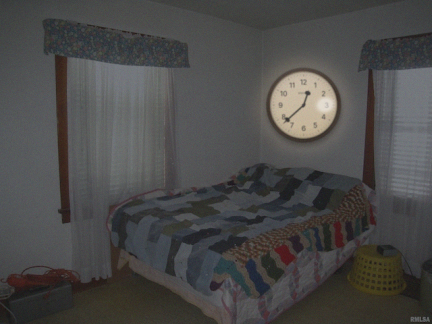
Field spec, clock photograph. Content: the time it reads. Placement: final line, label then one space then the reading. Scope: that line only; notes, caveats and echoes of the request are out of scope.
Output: 12:38
